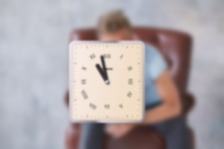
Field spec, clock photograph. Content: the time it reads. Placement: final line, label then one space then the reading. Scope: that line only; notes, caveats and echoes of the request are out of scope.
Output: 10:58
